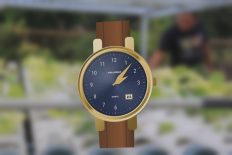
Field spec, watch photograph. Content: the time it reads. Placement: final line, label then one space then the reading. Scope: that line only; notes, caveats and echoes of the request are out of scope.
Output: 2:07
